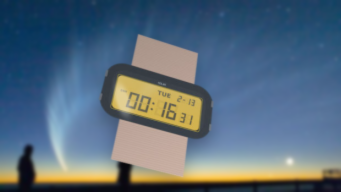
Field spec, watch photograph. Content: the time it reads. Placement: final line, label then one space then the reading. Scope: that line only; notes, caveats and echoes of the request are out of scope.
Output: 0:16:31
